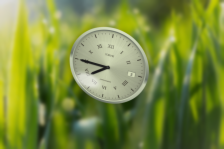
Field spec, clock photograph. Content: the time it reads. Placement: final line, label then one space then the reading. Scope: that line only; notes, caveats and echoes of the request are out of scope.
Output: 7:45
